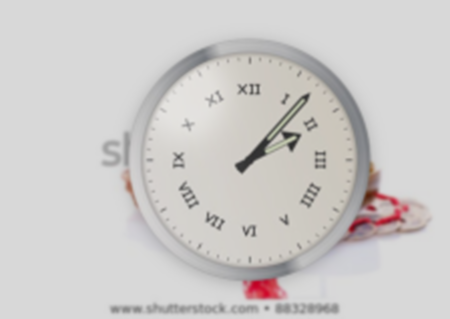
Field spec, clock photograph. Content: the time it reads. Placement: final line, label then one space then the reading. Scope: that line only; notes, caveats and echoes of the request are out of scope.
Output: 2:07
